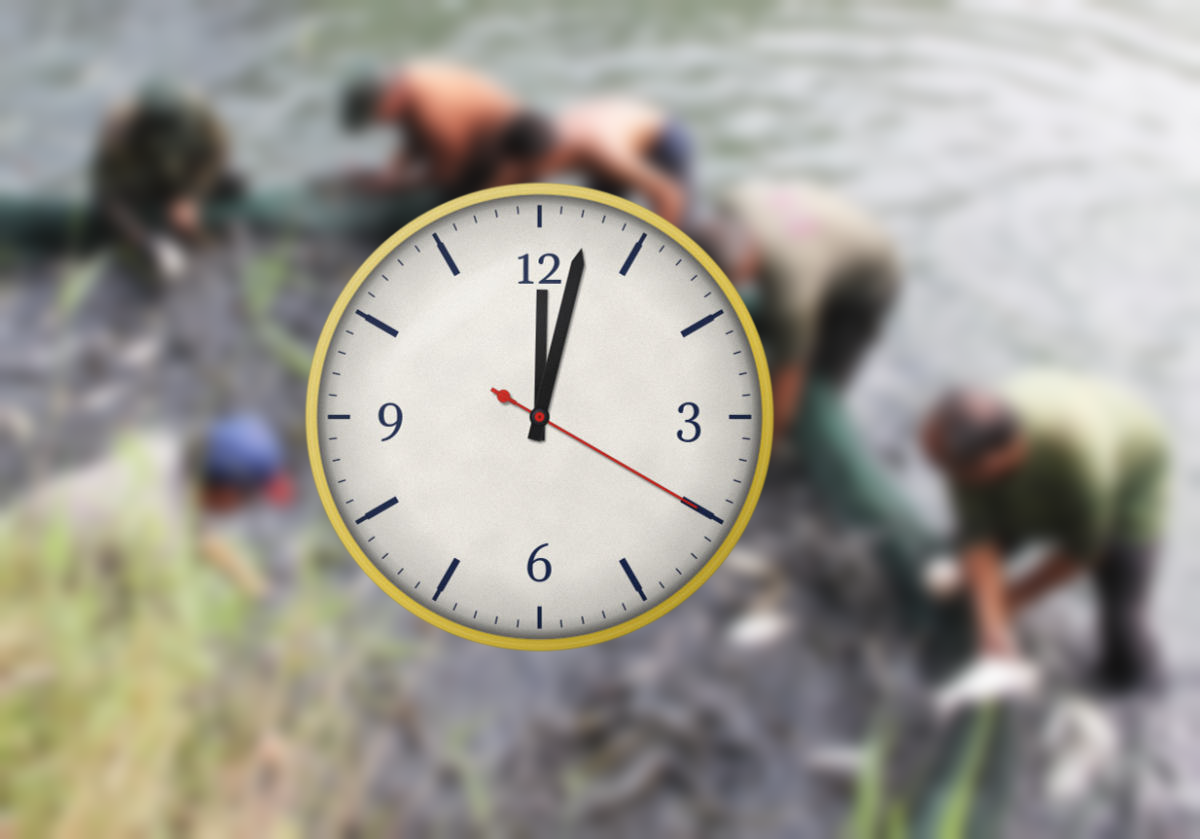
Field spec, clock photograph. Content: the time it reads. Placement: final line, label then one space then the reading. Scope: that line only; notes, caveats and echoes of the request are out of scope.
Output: 12:02:20
